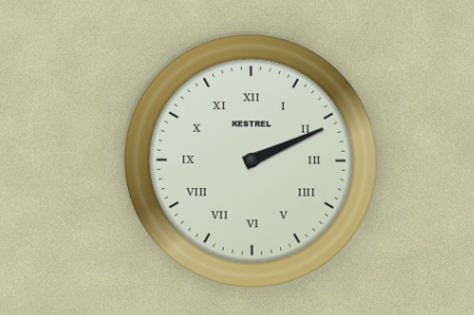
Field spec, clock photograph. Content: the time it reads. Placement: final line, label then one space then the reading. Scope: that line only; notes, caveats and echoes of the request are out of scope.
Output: 2:11
